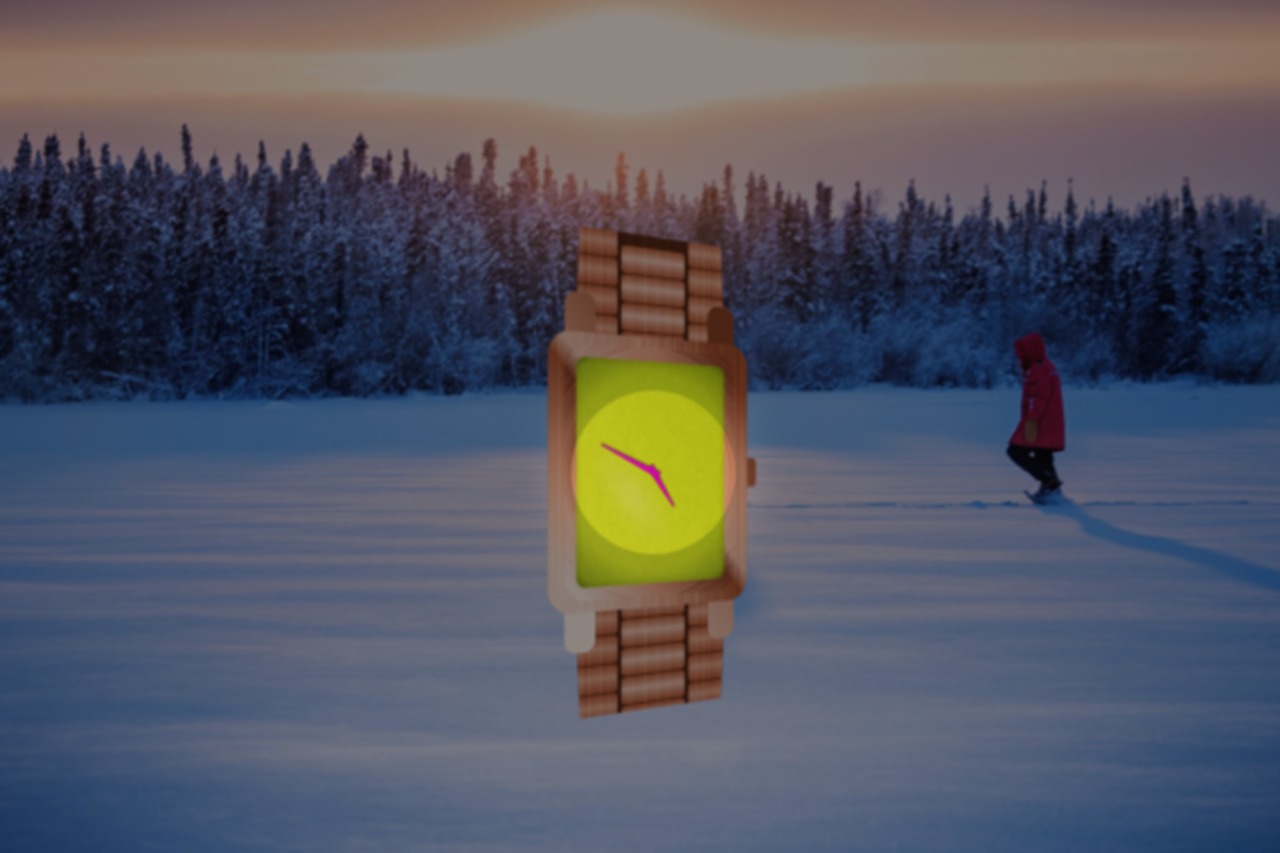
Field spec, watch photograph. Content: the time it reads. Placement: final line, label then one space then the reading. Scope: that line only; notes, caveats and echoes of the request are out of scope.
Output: 4:49
